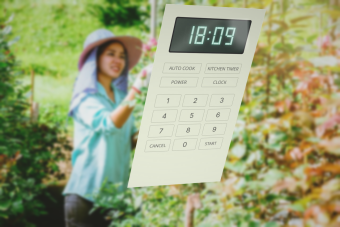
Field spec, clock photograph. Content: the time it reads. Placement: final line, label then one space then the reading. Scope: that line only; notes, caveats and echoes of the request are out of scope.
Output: 18:09
